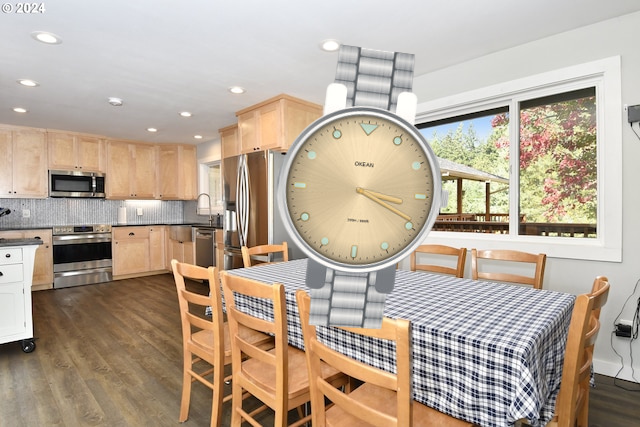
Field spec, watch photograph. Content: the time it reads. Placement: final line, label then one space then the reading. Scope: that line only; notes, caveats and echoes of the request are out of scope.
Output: 3:19
